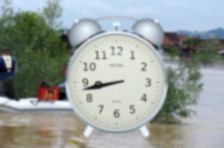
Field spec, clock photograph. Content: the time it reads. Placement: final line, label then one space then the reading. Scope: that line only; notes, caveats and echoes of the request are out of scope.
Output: 8:43
